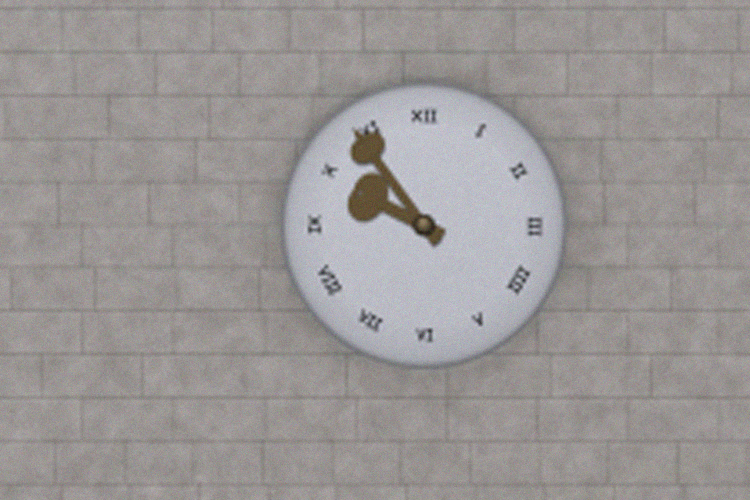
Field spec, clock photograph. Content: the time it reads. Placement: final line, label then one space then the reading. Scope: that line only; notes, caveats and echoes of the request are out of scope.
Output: 9:54
